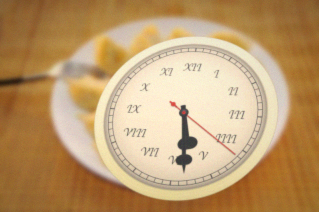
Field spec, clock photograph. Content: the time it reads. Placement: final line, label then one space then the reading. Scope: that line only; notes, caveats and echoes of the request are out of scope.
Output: 5:28:21
